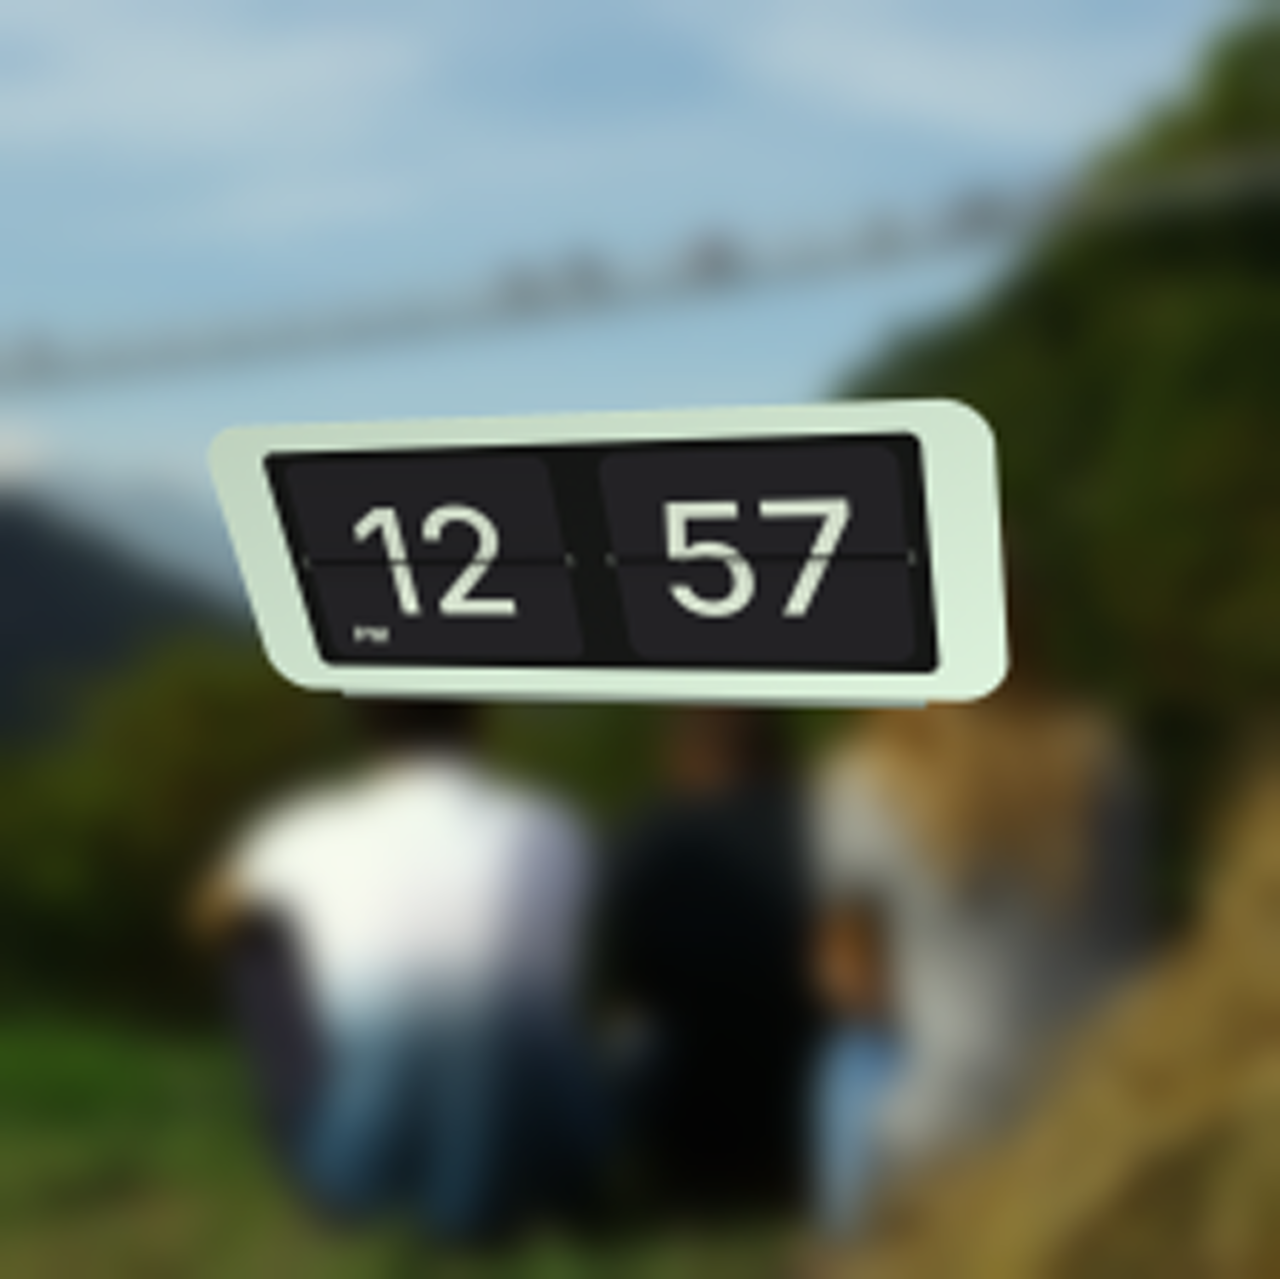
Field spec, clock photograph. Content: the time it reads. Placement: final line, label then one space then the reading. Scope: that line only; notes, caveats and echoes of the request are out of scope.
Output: 12:57
